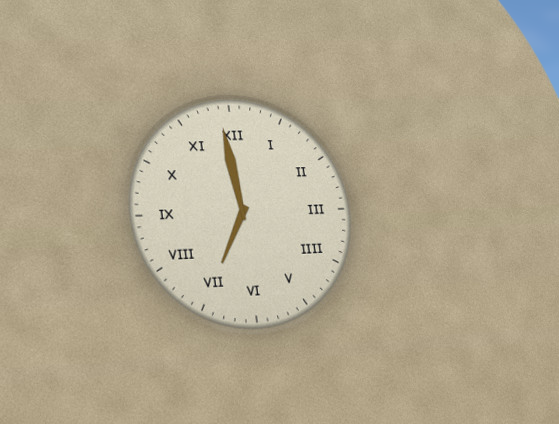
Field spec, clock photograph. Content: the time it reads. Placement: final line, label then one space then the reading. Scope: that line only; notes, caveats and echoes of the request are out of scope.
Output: 6:59
